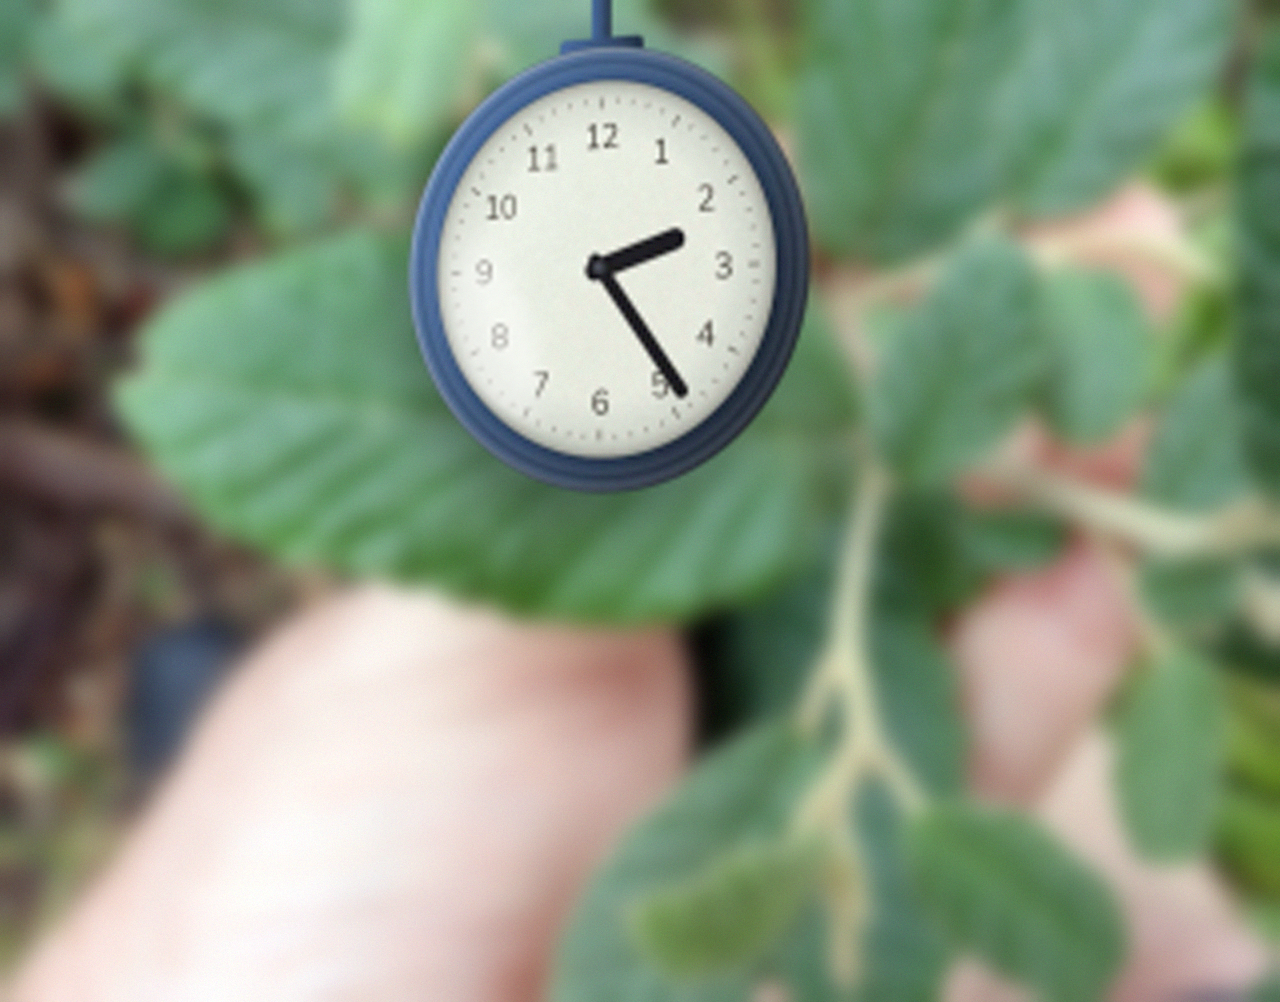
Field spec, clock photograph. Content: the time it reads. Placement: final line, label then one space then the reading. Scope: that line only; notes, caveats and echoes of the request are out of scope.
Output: 2:24
